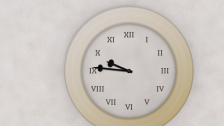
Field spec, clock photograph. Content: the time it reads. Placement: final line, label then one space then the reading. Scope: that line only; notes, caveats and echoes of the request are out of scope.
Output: 9:46
